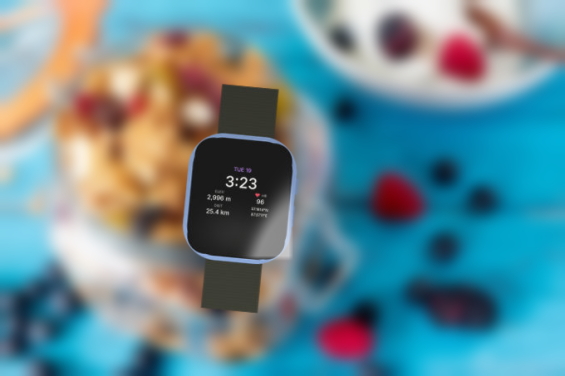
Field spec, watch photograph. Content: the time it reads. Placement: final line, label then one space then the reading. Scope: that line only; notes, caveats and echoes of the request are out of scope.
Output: 3:23
